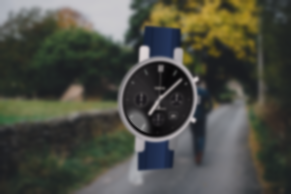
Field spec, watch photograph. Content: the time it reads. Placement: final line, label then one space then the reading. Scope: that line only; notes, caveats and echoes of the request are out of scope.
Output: 7:08
